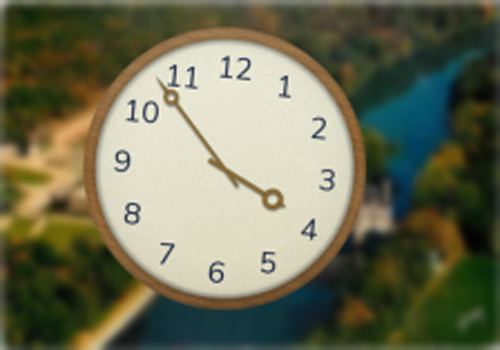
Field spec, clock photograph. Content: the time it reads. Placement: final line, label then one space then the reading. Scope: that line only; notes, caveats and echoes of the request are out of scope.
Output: 3:53
